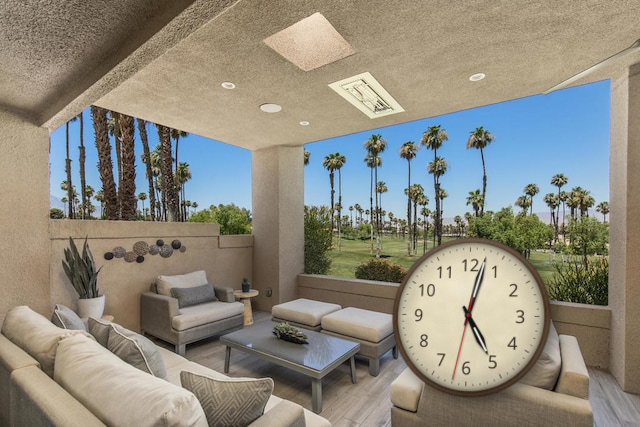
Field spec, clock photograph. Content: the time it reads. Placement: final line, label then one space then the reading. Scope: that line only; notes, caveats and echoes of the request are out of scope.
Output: 5:02:32
